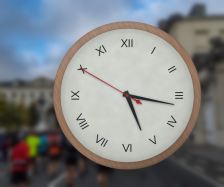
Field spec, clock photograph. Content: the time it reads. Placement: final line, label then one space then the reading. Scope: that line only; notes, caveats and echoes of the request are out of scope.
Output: 5:16:50
